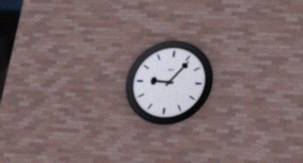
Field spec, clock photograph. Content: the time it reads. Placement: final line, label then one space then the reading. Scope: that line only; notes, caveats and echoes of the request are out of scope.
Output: 9:06
